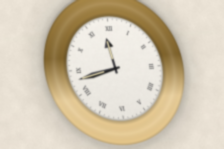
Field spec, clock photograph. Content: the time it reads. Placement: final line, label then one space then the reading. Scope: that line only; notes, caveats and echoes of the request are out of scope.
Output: 11:43
